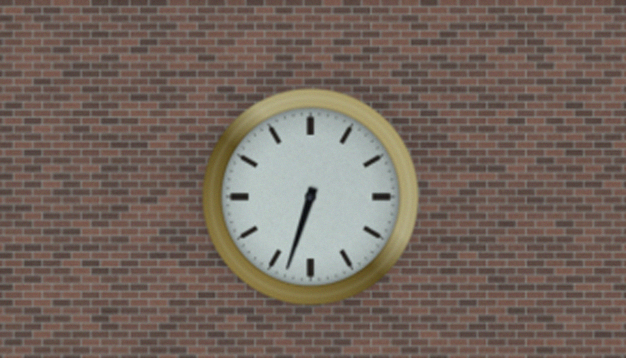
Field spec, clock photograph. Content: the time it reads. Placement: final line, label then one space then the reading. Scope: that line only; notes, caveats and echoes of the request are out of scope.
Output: 6:33
